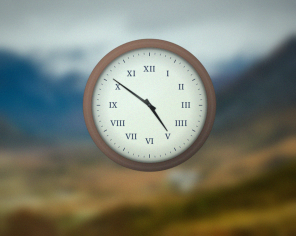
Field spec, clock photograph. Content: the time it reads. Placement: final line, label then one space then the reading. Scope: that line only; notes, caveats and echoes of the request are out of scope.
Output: 4:51
